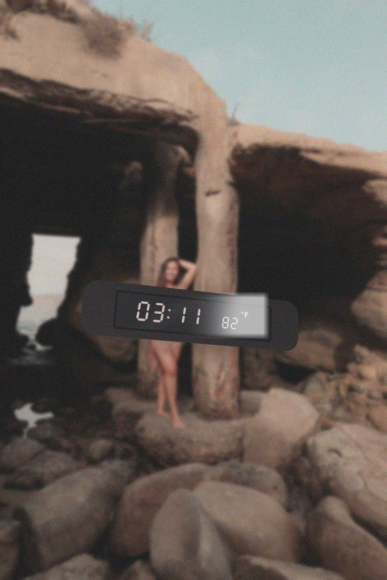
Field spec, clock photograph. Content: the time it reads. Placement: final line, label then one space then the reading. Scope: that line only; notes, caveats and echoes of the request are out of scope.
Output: 3:11
